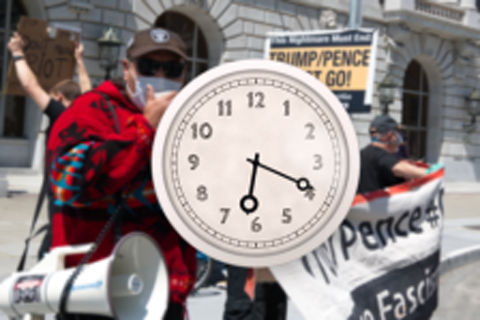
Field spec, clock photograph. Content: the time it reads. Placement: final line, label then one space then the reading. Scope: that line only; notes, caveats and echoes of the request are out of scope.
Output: 6:19
